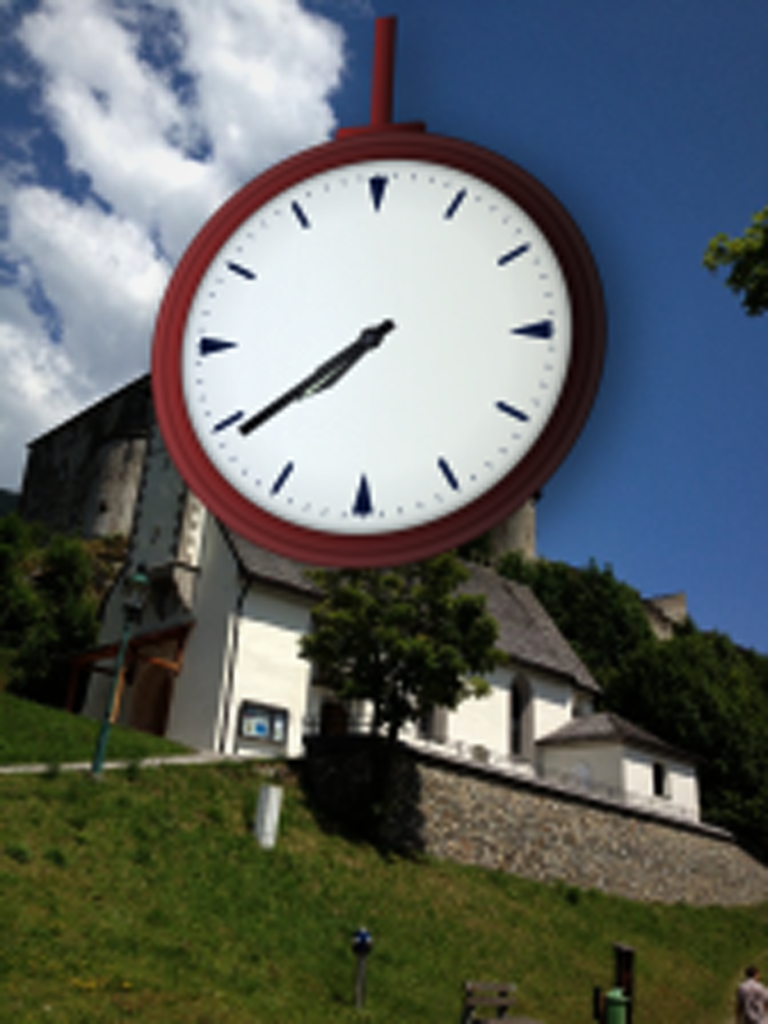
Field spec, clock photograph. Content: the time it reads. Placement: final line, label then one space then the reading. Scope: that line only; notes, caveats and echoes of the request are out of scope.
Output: 7:39
